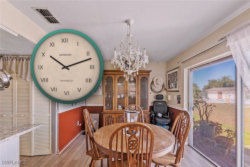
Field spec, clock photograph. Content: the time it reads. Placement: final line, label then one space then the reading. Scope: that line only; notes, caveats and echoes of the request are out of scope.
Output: 10:12
